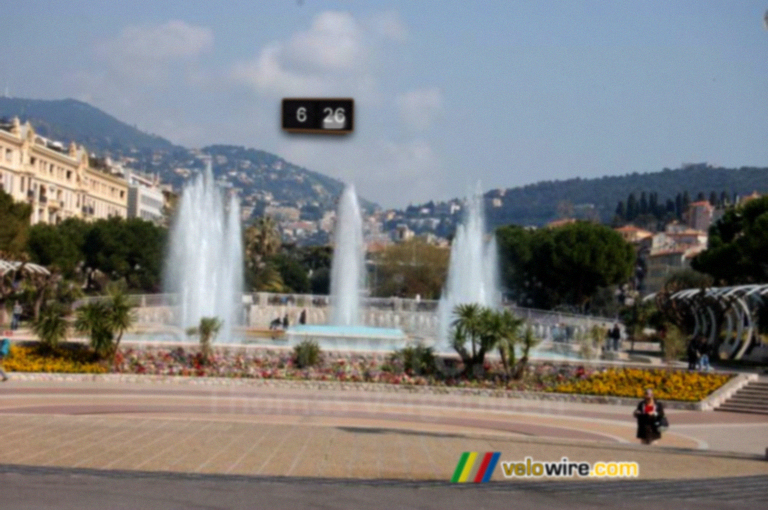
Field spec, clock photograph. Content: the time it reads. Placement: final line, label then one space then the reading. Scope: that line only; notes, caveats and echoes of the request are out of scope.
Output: 6:26
